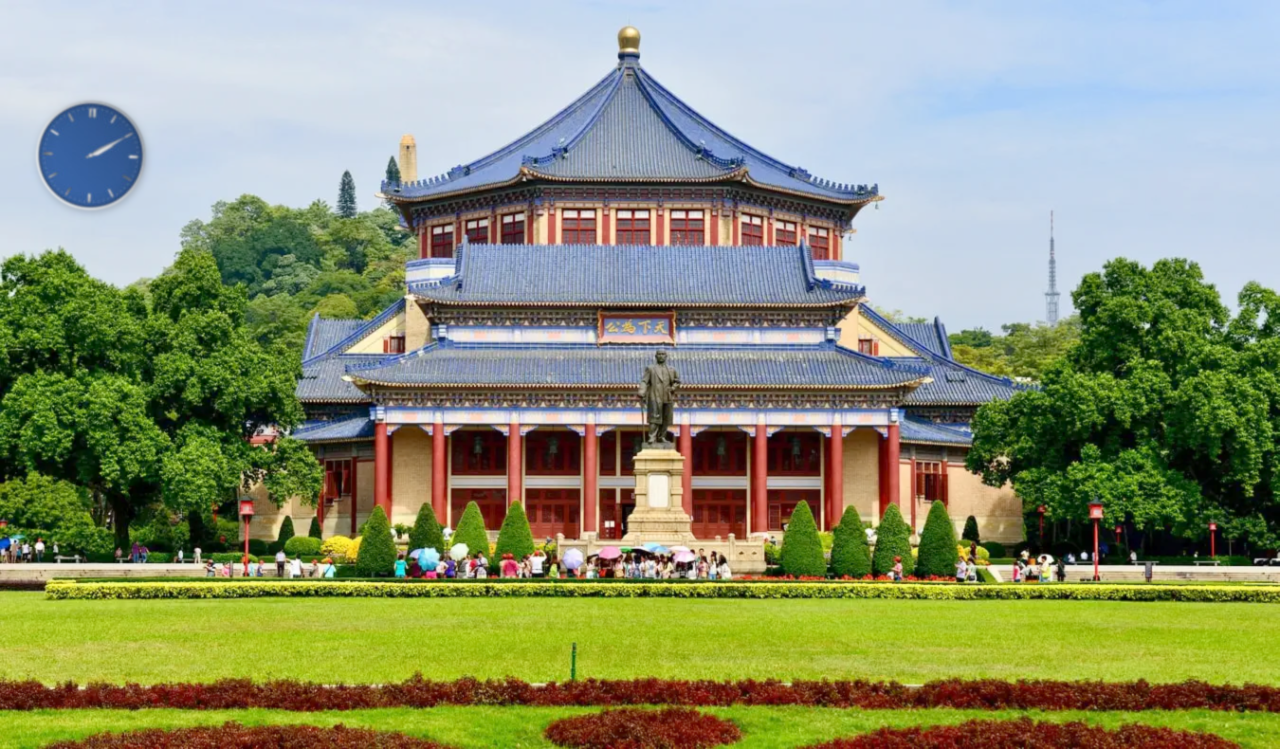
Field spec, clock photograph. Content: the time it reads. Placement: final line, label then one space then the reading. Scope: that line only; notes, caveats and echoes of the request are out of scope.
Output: 2:10
